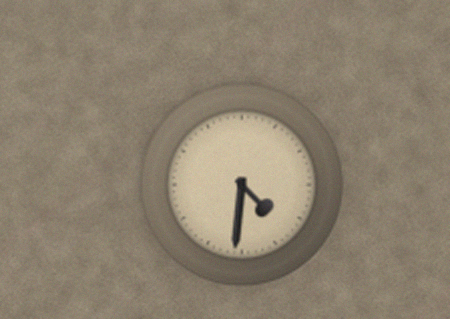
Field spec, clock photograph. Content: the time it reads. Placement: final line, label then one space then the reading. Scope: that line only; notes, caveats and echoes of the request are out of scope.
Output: 4:31
